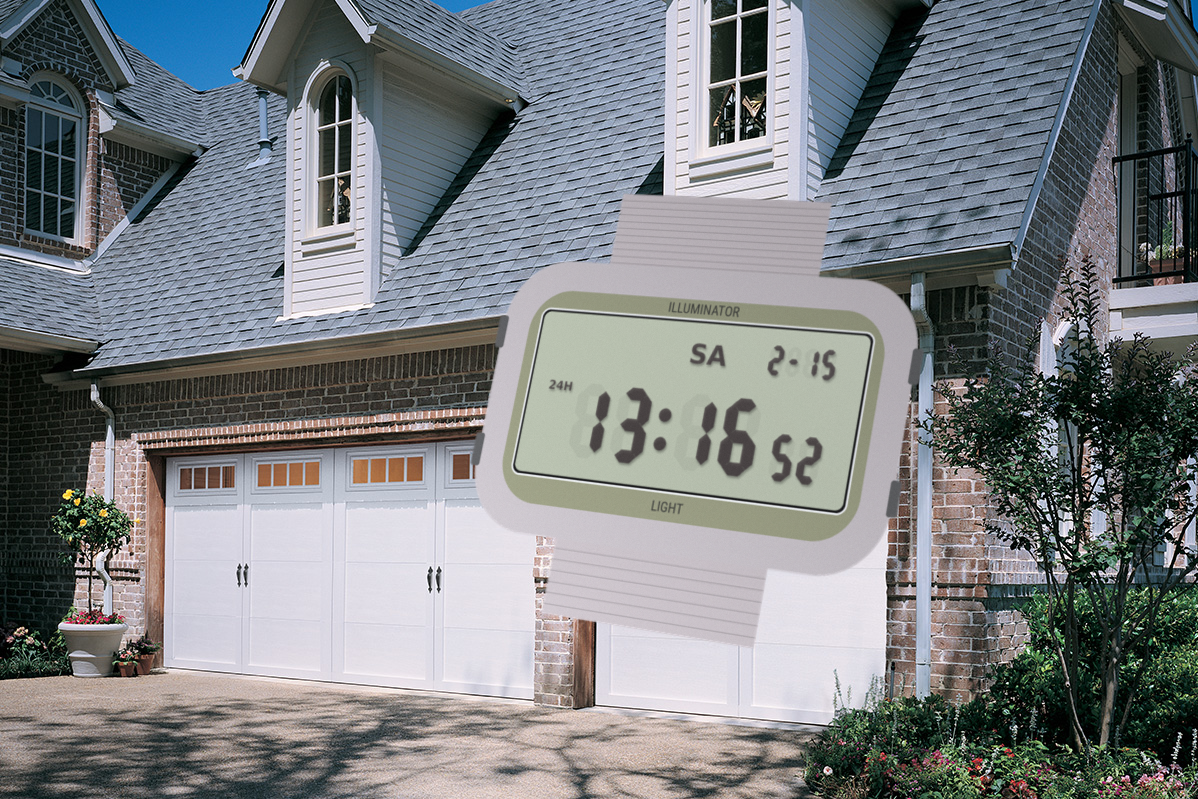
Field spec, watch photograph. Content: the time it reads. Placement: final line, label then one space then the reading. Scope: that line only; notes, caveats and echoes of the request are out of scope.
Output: 13:16:52
